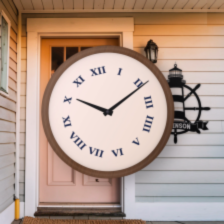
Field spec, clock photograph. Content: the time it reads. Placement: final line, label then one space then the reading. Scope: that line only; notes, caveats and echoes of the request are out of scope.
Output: 10:11
